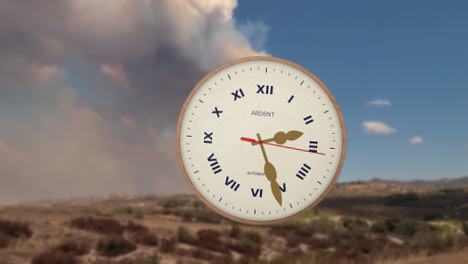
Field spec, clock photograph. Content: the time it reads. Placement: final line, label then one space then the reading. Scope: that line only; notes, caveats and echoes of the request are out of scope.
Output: 2:26:16
